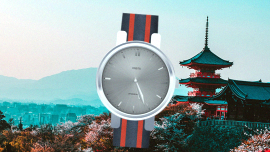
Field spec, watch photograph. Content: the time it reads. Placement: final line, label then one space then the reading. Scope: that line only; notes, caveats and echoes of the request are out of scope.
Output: 5:26
